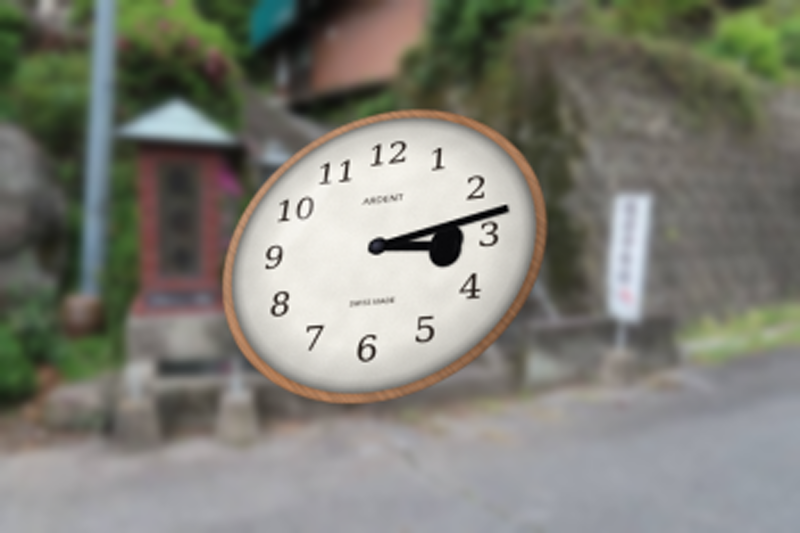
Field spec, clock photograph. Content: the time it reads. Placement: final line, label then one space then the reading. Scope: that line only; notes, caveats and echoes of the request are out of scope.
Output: 3:13
